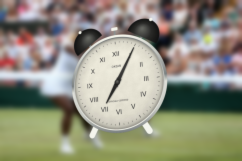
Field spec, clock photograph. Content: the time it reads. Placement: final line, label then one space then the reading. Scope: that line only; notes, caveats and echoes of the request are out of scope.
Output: 7:05
